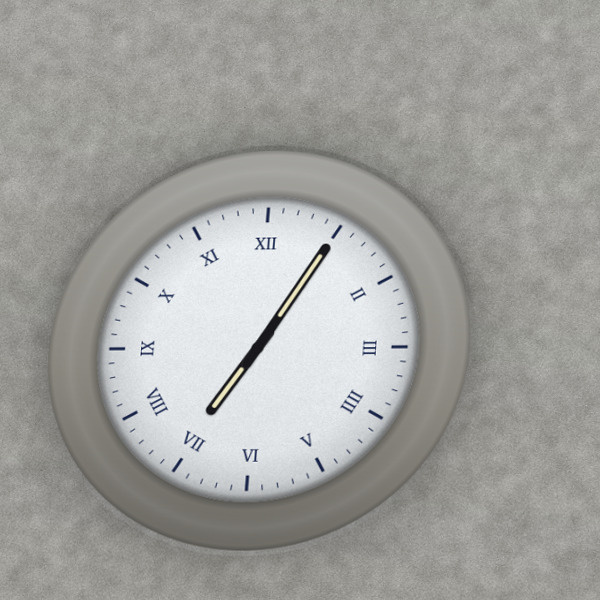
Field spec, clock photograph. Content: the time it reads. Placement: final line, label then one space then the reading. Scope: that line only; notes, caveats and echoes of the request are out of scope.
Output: 7:05
